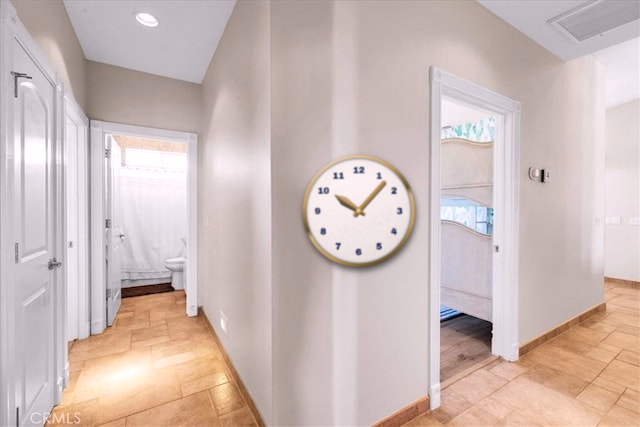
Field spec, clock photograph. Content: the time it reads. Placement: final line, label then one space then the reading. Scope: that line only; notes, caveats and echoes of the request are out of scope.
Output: 10:07
